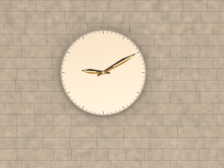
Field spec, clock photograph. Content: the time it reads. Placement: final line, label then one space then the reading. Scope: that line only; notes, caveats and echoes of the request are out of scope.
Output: 9:10
